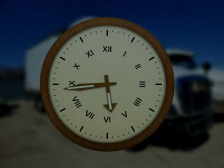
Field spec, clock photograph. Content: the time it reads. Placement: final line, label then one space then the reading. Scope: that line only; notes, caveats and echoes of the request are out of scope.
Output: 5:44
